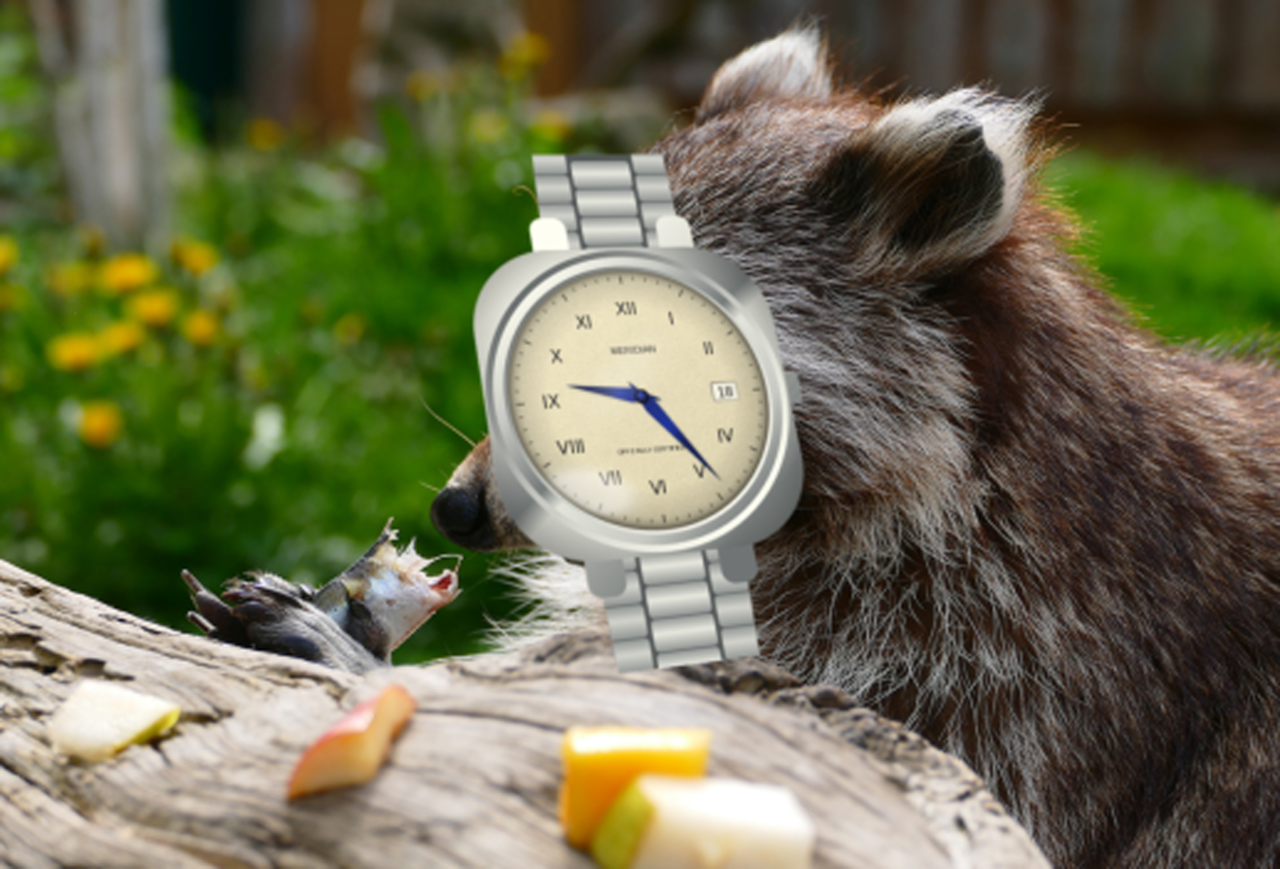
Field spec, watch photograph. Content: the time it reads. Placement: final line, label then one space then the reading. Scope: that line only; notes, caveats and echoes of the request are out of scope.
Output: 9:24
